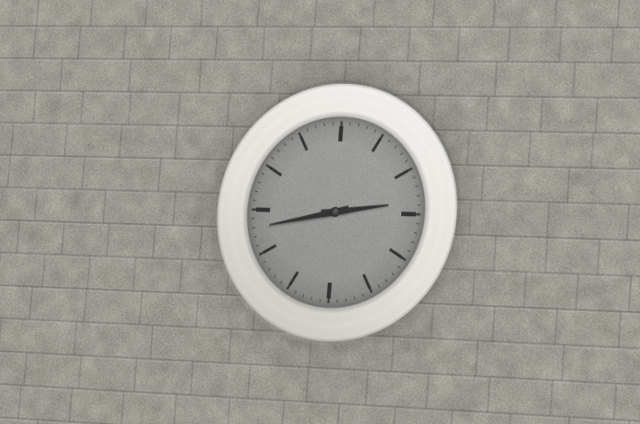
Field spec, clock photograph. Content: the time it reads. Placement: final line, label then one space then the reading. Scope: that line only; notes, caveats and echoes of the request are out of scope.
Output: 2:43
